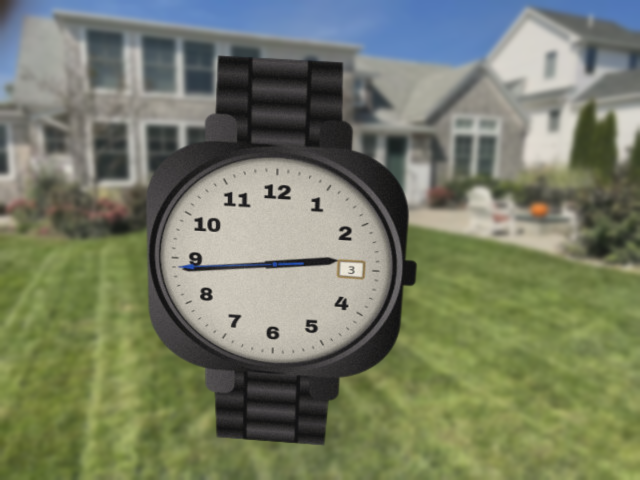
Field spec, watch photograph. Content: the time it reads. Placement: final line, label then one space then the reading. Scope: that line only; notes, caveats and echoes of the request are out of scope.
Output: 2:43:44
